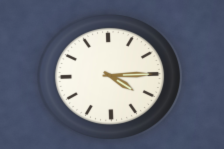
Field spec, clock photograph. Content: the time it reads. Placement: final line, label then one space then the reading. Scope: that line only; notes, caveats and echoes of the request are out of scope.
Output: 4:15
